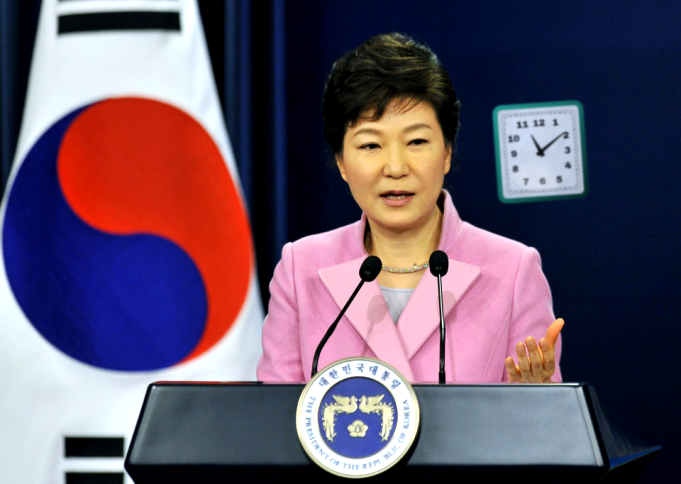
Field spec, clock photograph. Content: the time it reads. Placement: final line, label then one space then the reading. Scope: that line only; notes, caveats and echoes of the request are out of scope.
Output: 11:09
